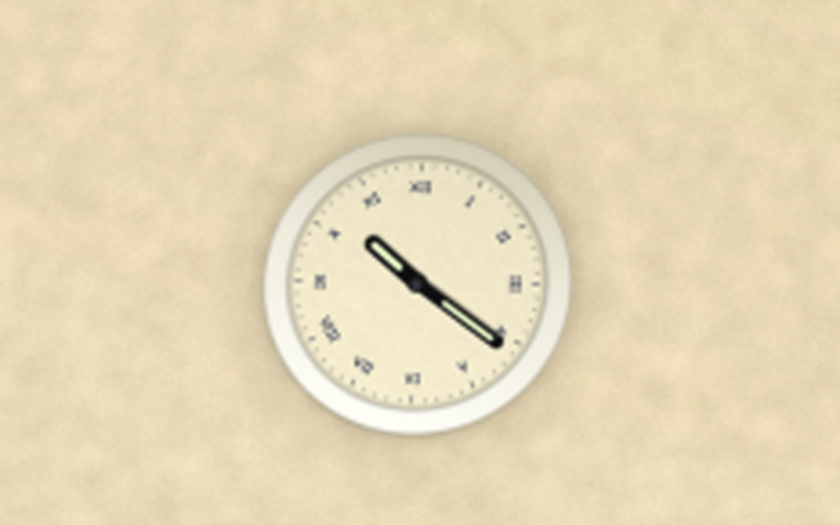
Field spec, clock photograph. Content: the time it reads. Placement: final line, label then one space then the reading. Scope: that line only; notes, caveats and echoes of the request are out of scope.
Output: 10:21
